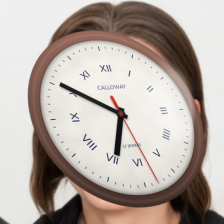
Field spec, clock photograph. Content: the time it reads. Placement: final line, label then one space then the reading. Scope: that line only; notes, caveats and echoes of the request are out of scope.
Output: 6:50:28
